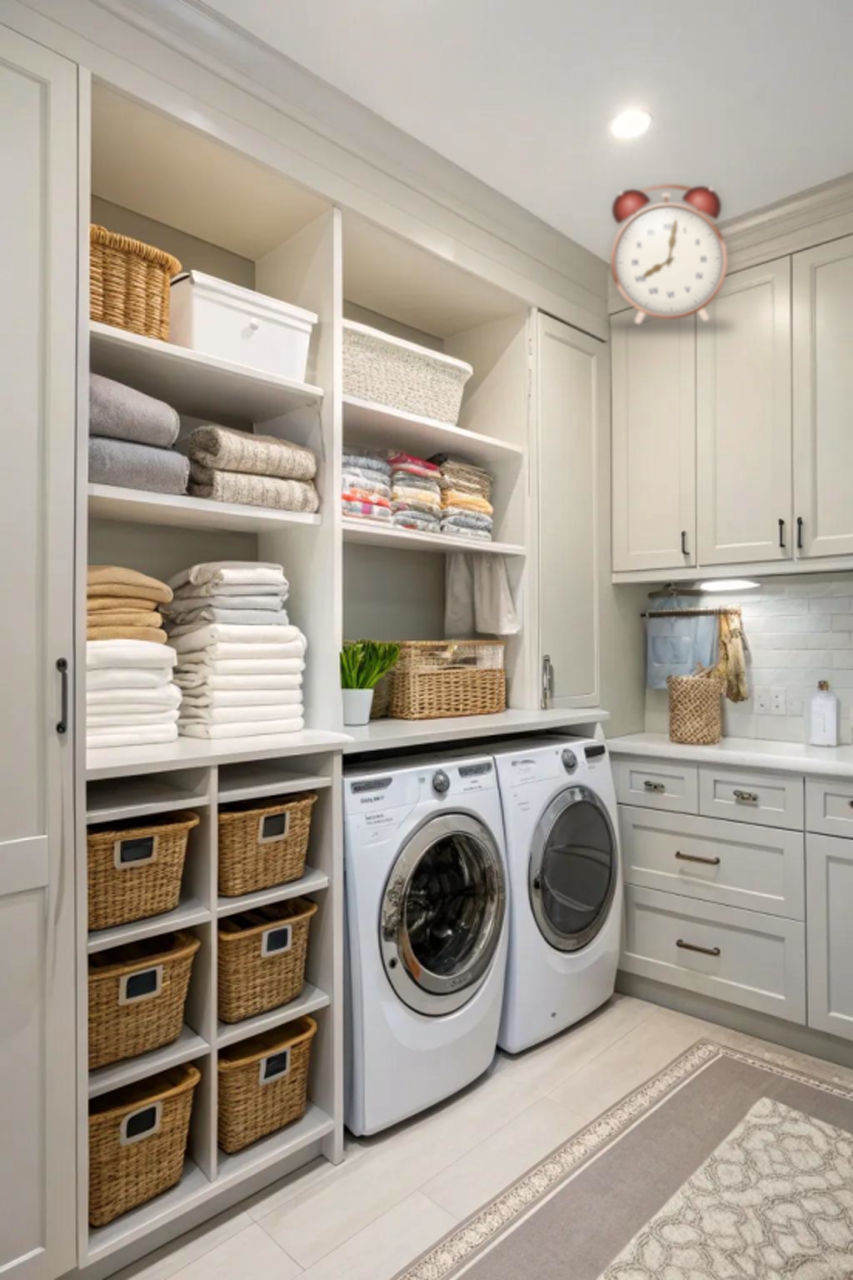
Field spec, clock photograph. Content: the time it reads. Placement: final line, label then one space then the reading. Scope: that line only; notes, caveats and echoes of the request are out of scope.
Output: 8:02
